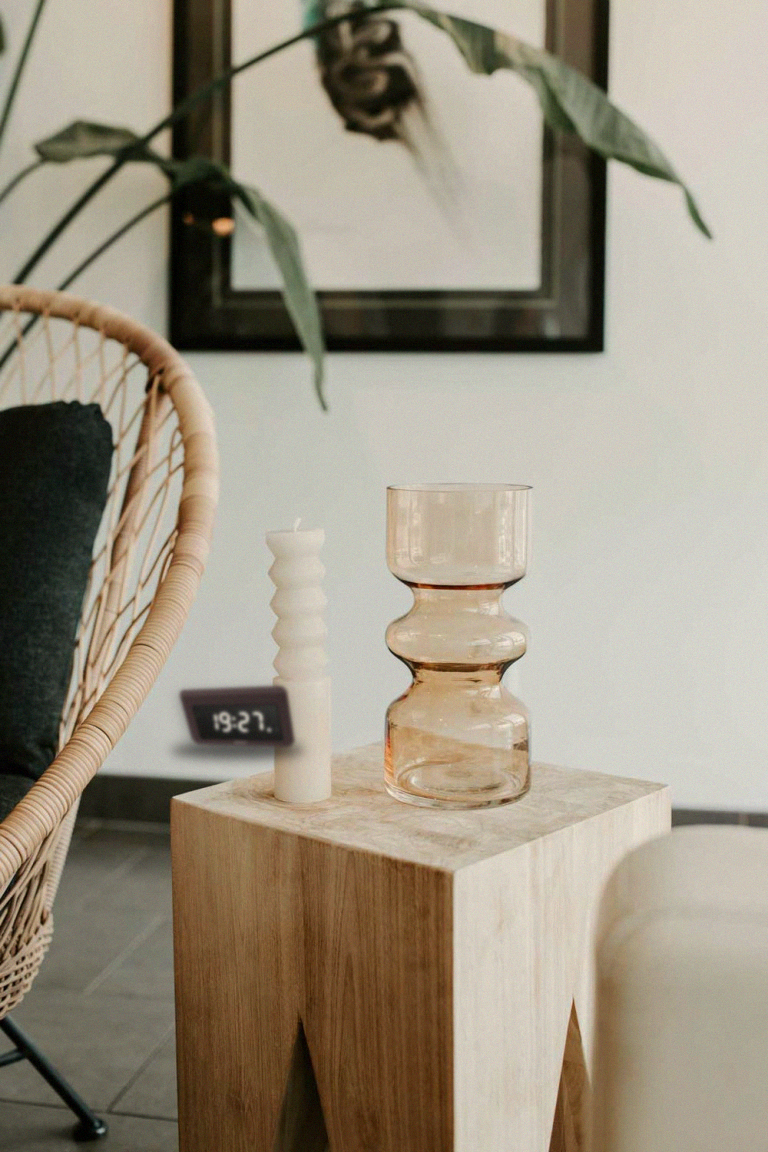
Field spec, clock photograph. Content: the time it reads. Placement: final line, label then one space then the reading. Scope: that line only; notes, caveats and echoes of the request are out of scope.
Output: 19:27
